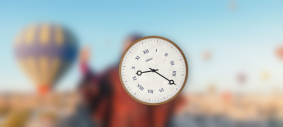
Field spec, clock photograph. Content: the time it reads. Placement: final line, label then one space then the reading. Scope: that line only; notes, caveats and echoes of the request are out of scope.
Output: 9:24
